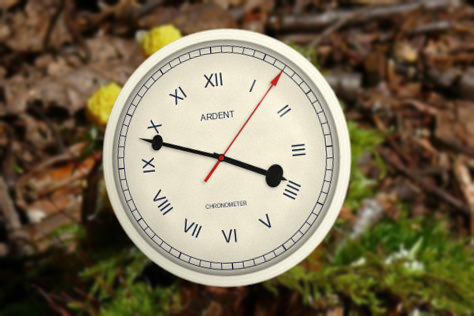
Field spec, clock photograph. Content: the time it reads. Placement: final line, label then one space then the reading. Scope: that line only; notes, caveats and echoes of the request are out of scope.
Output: 3:48:07
